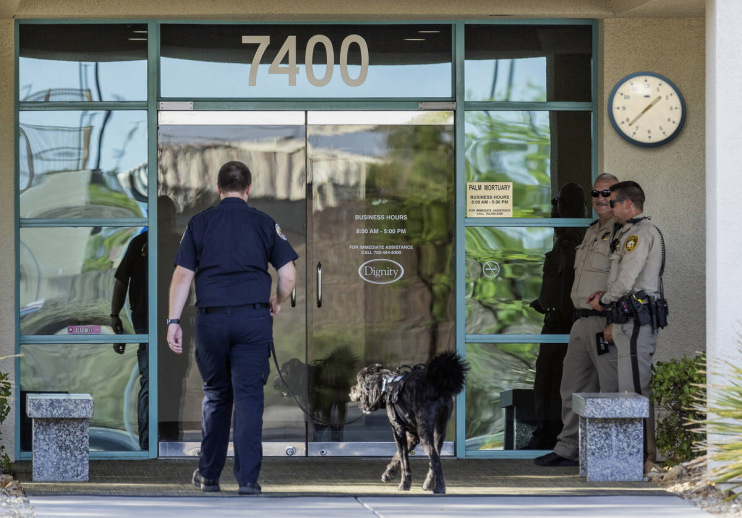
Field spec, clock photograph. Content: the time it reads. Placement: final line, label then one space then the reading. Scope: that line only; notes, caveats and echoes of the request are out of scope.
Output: 1:38
